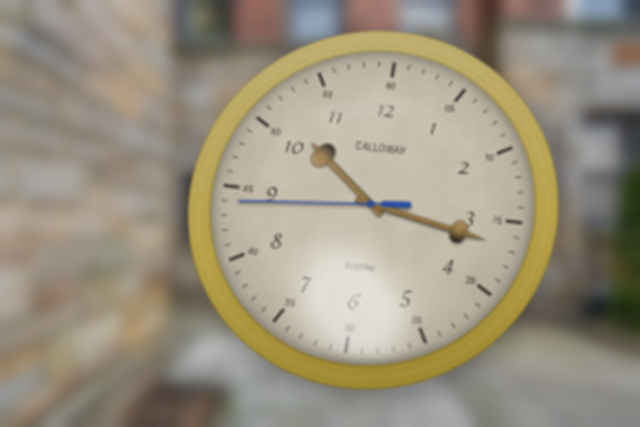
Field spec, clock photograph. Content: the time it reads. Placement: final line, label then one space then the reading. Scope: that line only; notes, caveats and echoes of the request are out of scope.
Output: 10:16:44
